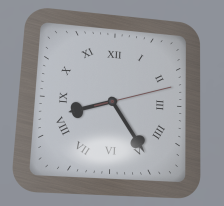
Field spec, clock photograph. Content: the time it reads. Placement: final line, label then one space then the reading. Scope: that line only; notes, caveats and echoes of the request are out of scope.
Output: 8:24:12
